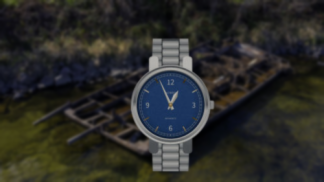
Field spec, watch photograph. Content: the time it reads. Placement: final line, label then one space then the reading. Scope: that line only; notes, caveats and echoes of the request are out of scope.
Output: 12:56
